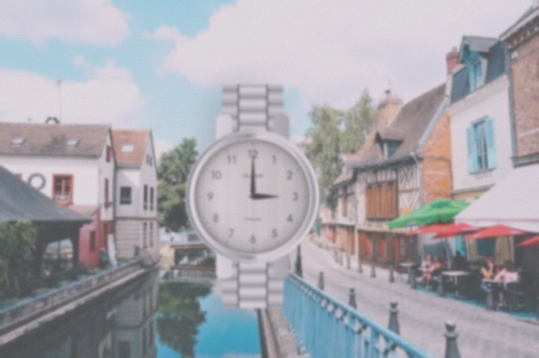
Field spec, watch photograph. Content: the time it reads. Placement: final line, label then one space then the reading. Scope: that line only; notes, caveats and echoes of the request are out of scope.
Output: 3:00
